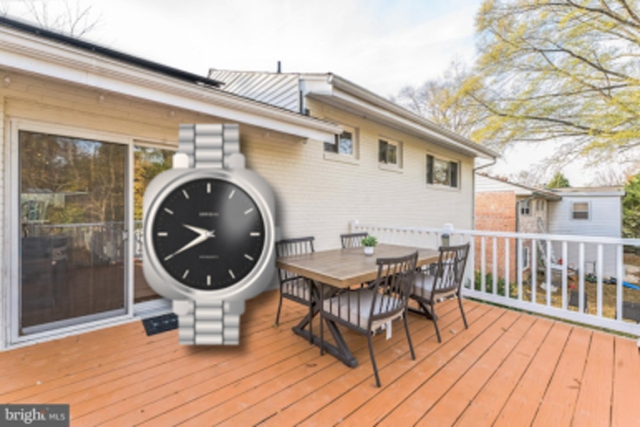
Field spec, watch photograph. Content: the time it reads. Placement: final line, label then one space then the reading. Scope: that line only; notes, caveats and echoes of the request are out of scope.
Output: 9:40
